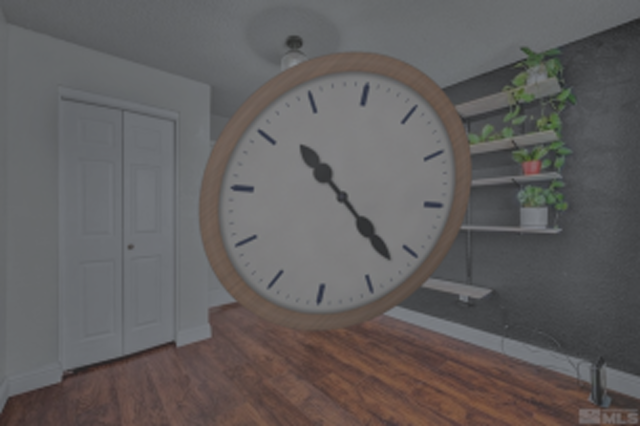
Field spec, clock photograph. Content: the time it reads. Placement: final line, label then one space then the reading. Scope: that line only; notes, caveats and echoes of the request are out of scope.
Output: 10:22
